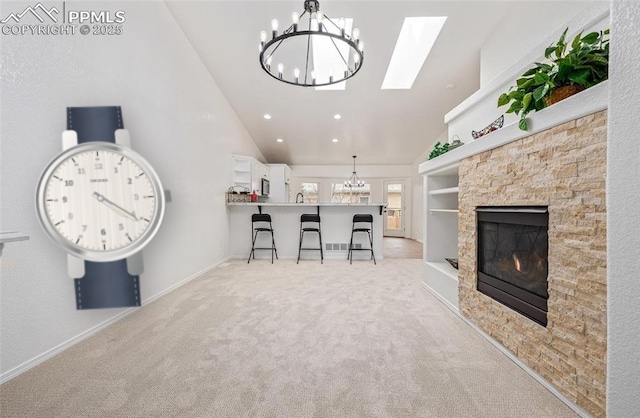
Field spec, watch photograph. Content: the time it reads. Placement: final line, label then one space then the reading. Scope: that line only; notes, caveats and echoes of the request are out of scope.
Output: 4:21
